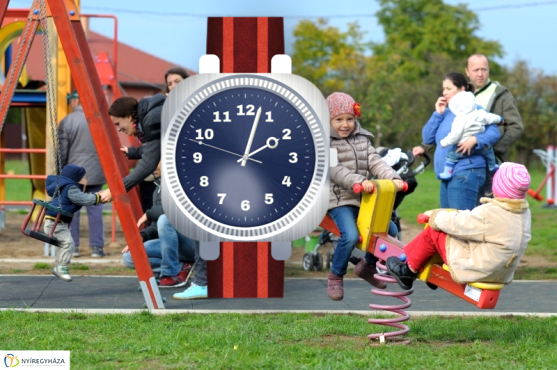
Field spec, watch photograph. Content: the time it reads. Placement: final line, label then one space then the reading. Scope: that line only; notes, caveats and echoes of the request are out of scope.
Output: 2:02:48
